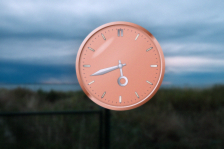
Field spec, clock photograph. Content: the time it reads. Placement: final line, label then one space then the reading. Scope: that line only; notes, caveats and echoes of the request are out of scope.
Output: 5:42
